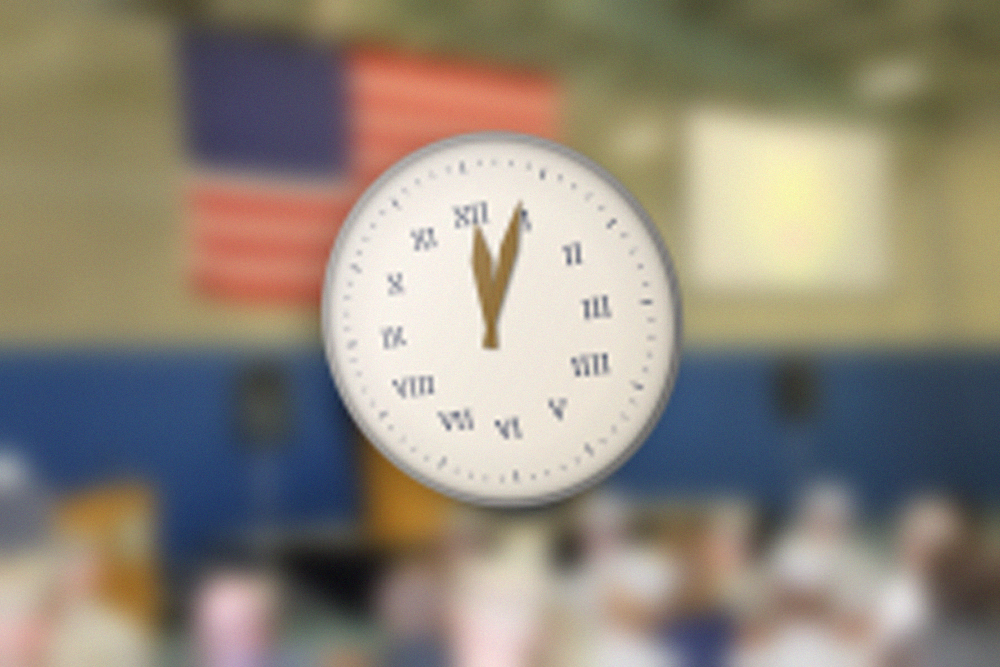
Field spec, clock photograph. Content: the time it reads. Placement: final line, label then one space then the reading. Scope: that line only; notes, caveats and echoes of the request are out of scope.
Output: 12:04
